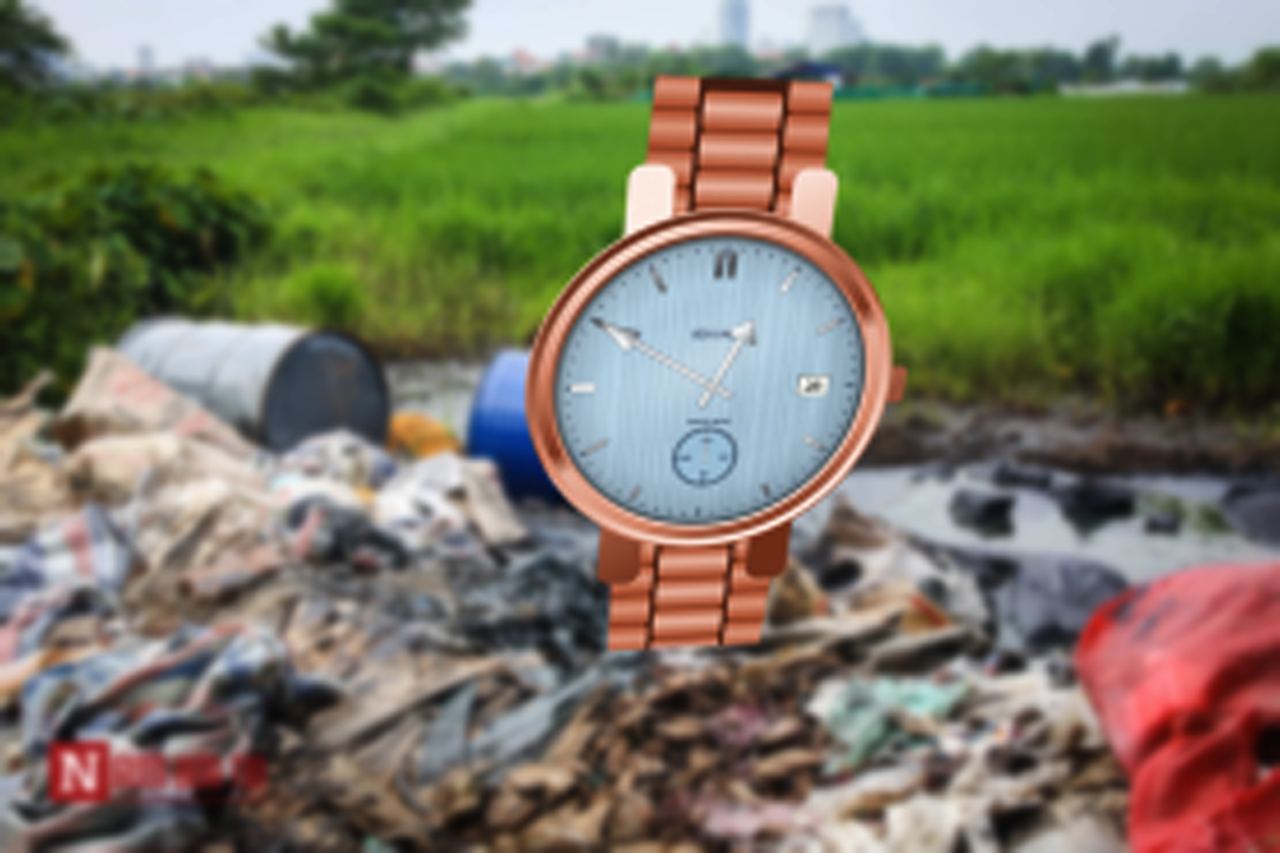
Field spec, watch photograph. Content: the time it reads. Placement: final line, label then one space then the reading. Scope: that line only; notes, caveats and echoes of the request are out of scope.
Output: 12:50
